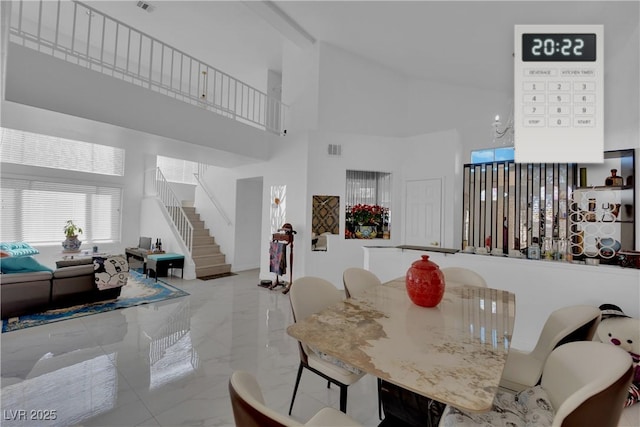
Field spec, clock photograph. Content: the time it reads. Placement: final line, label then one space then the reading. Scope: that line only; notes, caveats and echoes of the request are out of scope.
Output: 20:22
